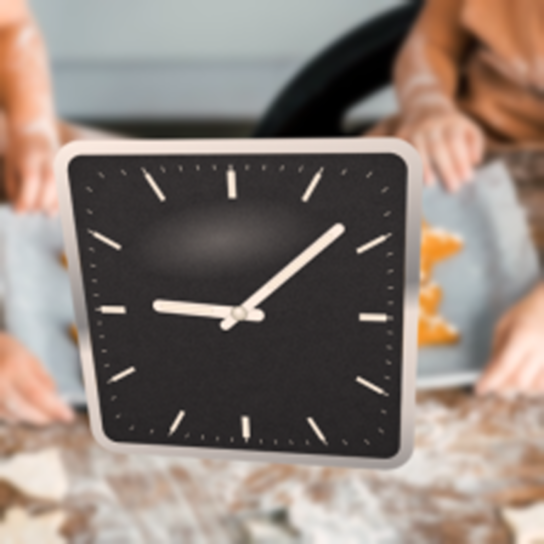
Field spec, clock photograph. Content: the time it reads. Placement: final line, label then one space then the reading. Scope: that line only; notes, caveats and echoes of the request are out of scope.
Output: 9:08
